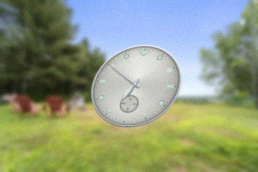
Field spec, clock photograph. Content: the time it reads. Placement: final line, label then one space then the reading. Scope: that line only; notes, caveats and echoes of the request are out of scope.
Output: 6:50
